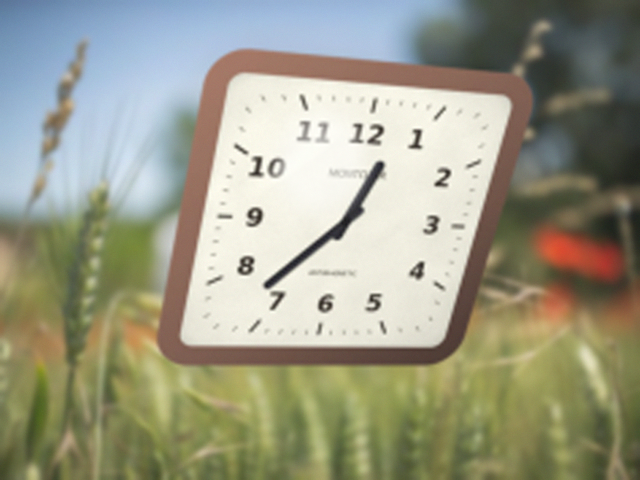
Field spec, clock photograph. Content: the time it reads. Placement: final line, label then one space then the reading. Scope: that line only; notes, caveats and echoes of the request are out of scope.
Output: 12:37
